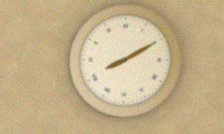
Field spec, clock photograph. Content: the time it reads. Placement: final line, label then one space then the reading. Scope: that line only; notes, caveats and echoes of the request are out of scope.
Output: 8:10
